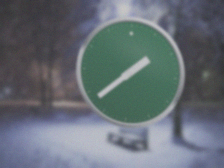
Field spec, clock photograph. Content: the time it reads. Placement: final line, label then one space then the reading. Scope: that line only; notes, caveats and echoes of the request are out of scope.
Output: 1:38
